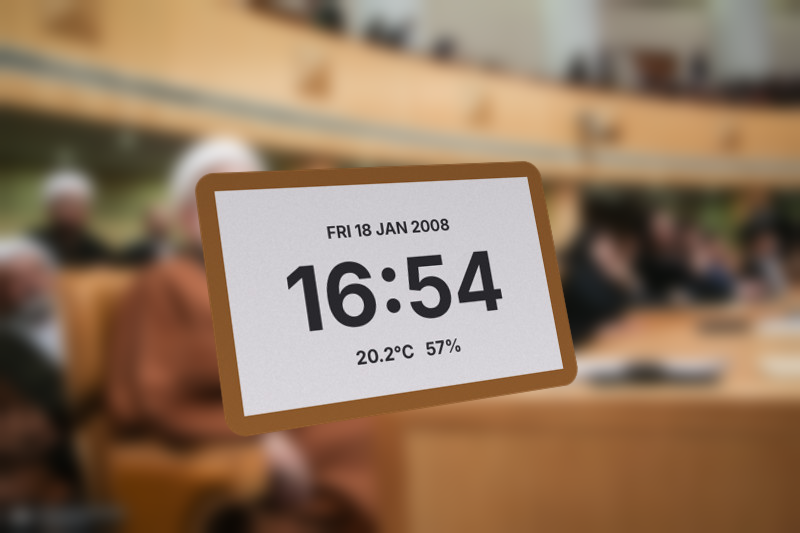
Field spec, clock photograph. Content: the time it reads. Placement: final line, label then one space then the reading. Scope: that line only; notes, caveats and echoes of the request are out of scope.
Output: 16:54
